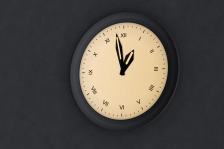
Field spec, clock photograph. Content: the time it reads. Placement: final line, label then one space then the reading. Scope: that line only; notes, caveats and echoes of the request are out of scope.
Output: 12:58
